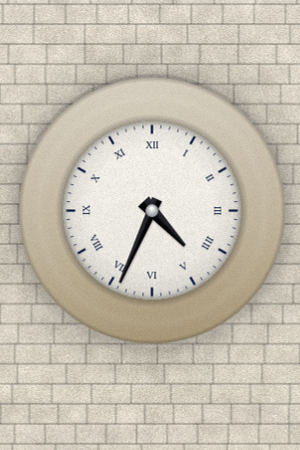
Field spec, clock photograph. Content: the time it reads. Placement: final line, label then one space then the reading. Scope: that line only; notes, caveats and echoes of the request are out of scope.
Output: 4:34
